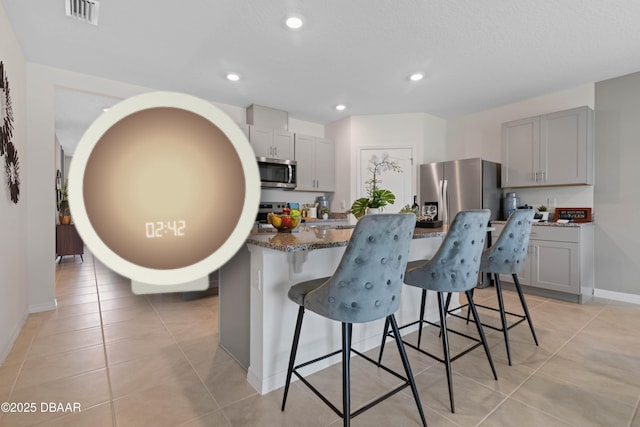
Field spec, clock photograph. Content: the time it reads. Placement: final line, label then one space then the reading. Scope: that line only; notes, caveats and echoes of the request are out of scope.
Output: 2:42
